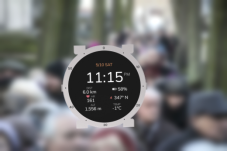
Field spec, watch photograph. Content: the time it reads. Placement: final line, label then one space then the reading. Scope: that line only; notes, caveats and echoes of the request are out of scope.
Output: 11:15
